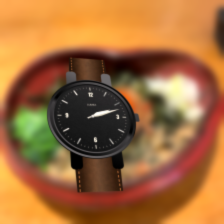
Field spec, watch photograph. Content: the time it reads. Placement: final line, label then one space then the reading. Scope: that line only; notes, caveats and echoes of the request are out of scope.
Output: 2:12
